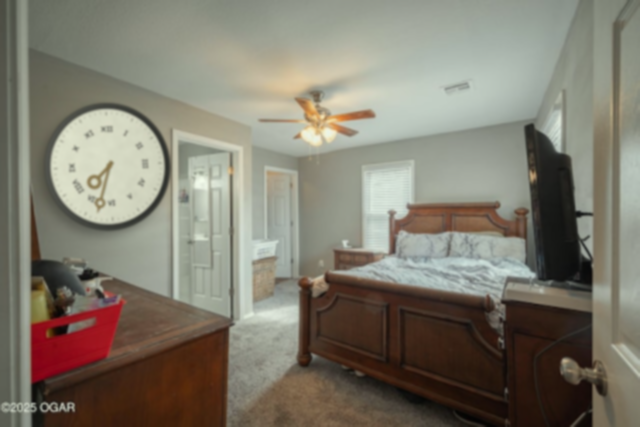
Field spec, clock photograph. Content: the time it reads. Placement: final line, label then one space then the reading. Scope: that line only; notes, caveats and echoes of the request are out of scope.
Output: 7:33
